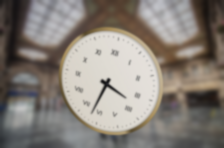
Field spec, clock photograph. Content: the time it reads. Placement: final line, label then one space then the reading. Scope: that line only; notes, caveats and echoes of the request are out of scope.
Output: 3:32
